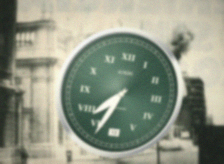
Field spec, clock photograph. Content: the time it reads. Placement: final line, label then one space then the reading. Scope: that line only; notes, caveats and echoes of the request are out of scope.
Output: 7:34
